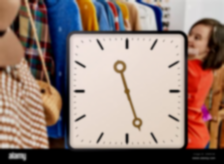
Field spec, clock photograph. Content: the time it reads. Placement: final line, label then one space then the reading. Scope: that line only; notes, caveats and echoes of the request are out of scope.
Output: 11:27
